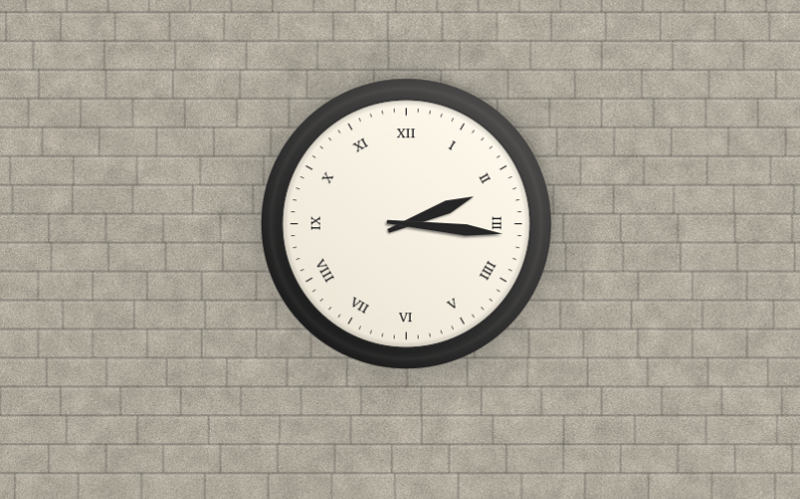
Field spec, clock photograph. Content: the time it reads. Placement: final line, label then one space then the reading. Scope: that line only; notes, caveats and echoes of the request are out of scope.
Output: 2:16
